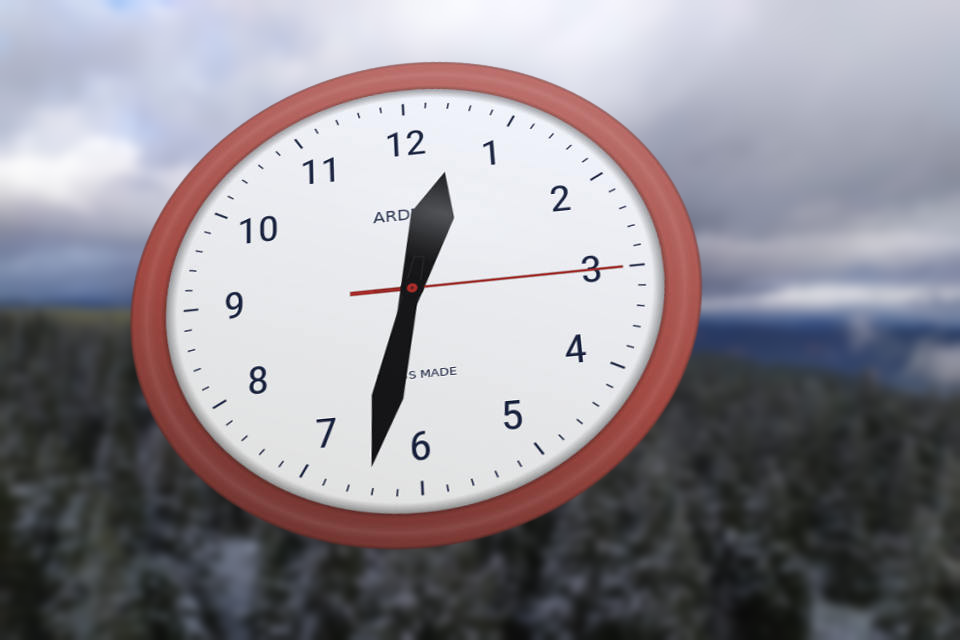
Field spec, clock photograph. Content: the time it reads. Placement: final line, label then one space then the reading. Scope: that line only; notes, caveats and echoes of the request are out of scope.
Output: 12:32:15
